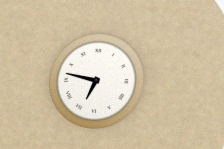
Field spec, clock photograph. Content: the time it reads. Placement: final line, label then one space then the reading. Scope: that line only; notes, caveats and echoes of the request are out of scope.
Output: 6:47
